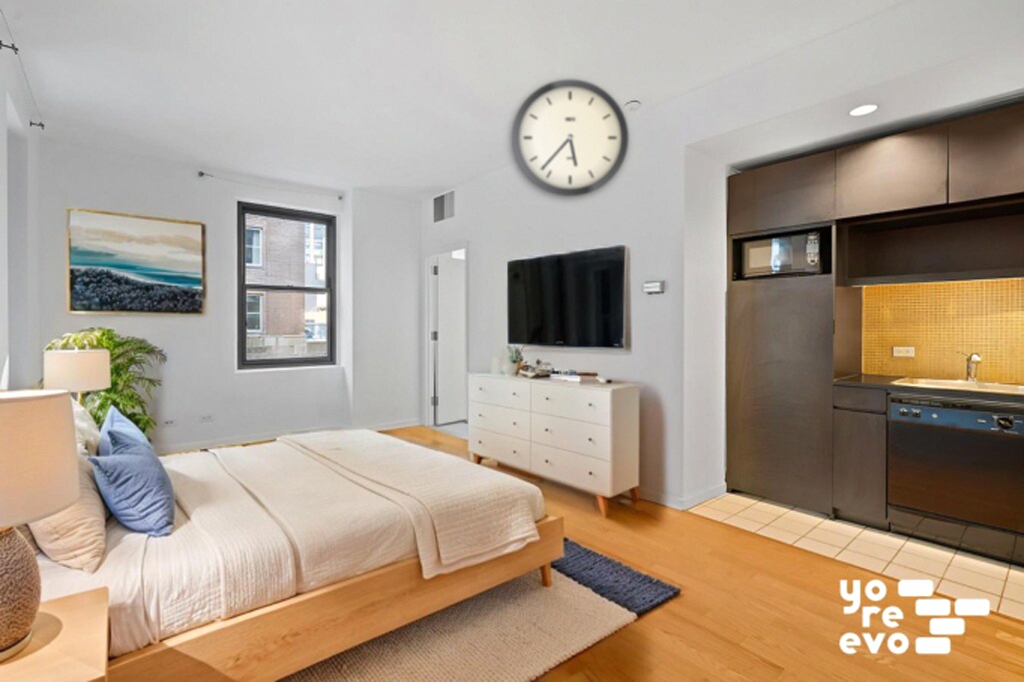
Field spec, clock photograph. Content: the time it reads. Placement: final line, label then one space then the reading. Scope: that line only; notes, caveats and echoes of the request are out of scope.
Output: 5:37
